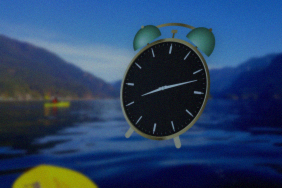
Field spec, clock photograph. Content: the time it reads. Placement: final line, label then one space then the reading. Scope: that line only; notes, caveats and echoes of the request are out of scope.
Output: 8:12
